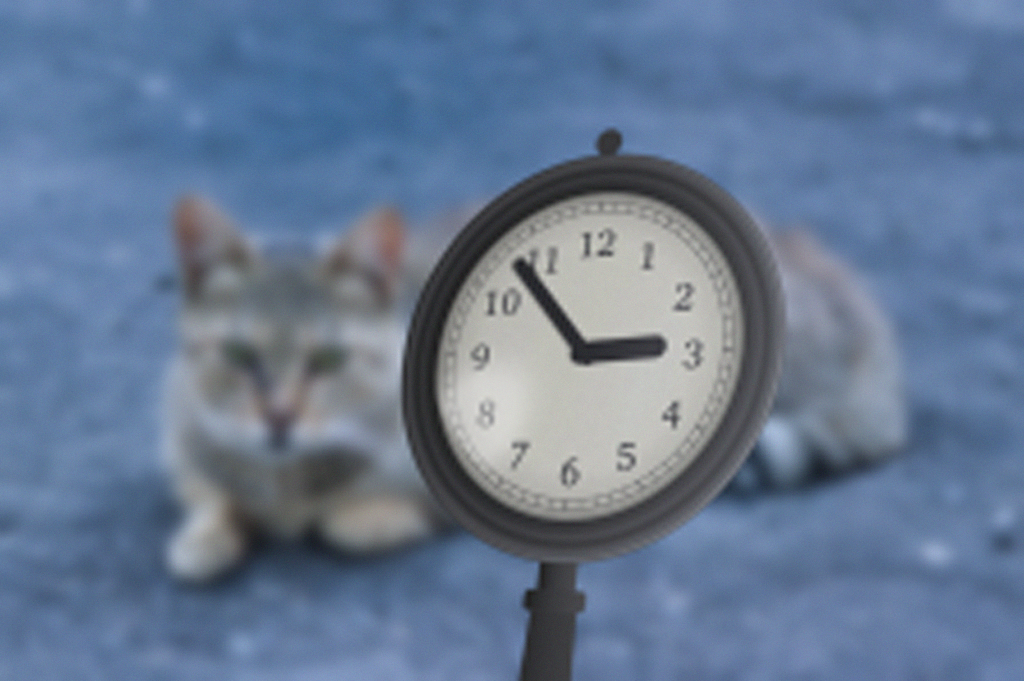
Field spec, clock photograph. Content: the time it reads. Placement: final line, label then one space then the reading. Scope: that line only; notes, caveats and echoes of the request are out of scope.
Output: 2:53
